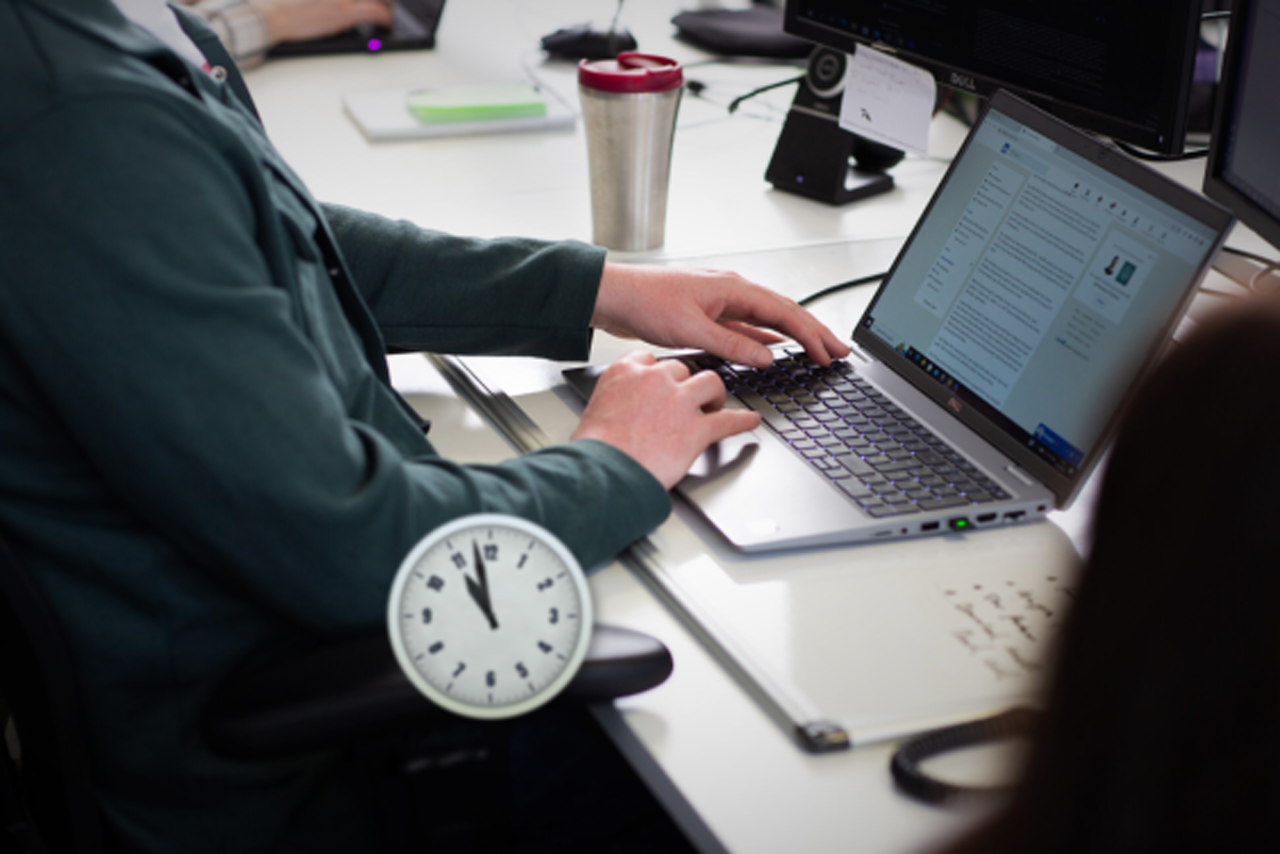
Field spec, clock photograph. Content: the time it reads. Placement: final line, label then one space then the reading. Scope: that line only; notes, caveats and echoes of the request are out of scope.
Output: 10:58
